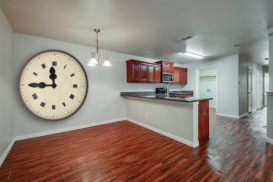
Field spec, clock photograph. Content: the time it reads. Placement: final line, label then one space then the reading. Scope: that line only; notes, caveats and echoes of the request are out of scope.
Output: 11:45
